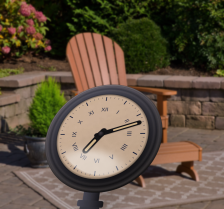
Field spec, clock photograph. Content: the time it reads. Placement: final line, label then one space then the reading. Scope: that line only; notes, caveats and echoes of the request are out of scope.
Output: 7:12
